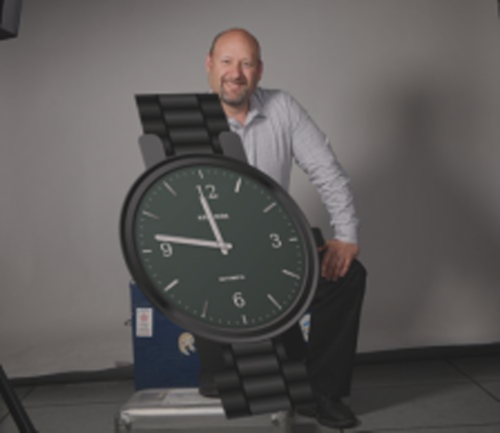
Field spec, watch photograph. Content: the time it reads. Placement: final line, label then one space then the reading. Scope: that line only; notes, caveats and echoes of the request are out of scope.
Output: 11:47
